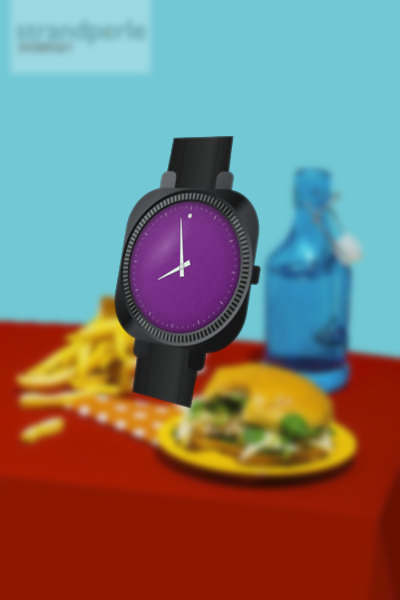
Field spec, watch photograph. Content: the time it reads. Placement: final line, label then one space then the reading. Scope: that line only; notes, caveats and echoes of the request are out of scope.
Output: 7:58
